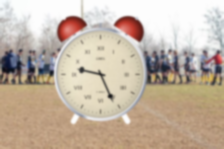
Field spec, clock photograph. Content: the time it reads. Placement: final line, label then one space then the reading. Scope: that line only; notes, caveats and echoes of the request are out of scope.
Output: 9:26
